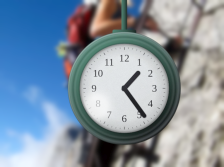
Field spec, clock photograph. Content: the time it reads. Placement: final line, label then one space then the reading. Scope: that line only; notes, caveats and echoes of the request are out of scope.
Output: 1:24
